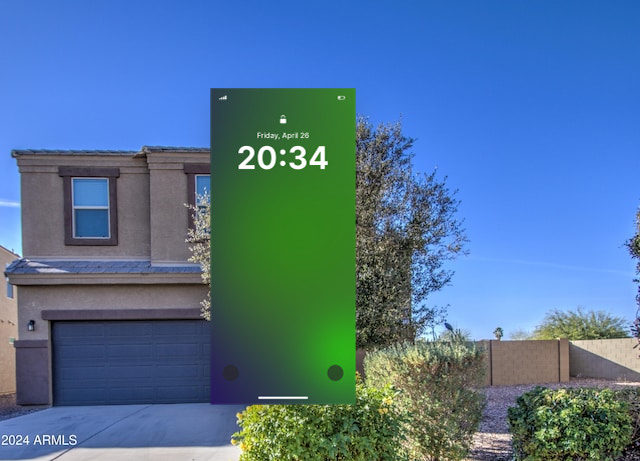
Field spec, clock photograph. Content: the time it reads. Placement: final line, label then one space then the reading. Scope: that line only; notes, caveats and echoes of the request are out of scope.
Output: 20:34
